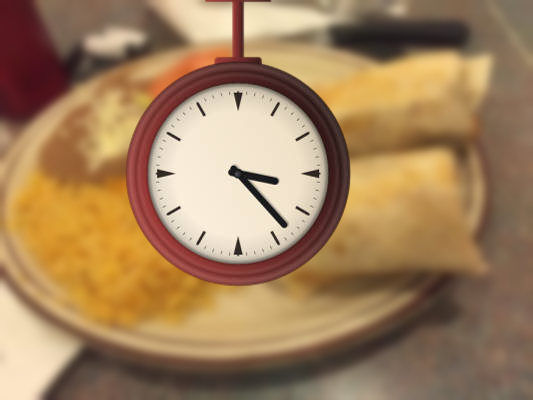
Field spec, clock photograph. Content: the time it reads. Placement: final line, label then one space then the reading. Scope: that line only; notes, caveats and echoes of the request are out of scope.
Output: 3:23
